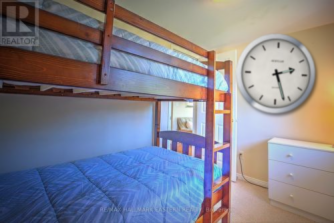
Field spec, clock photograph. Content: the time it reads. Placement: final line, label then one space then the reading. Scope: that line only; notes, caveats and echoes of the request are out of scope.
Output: 2:27
